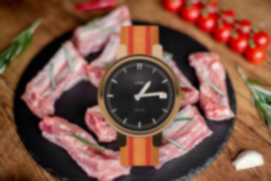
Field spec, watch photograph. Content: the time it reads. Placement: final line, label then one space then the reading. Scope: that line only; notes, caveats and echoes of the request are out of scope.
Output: 1:14
